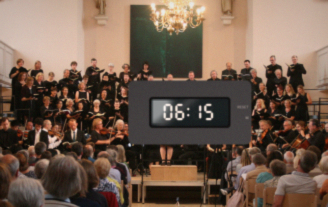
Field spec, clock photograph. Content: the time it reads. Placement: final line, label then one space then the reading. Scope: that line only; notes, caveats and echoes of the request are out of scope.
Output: 6:15
